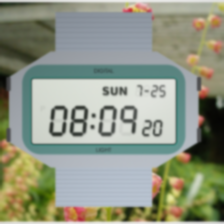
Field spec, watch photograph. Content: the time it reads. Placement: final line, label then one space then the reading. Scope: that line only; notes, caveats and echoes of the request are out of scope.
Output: 8:09:20
